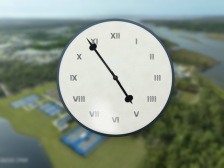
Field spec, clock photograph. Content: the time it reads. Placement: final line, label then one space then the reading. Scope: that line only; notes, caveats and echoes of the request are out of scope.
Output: 4:54
